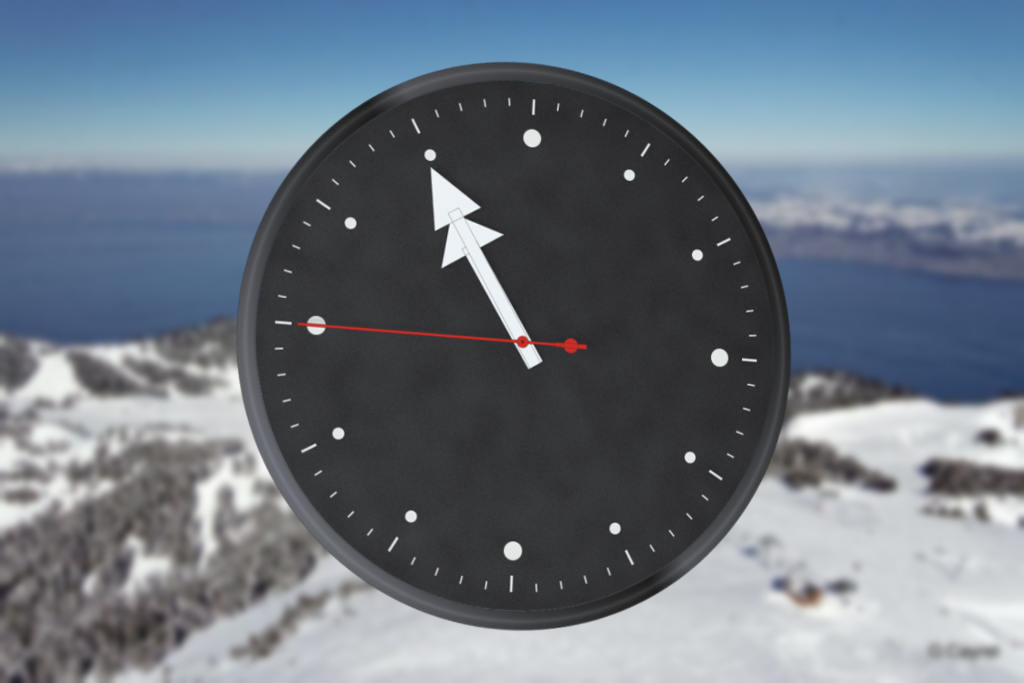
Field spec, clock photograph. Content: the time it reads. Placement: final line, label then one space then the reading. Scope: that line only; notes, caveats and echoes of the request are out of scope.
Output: 10:54:45
